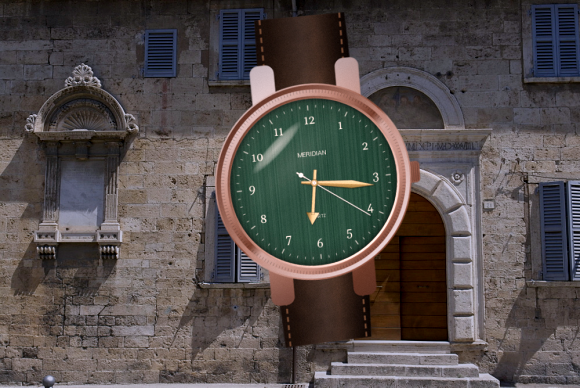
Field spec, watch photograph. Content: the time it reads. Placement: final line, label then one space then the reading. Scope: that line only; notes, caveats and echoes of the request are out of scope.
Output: 6:16:21
